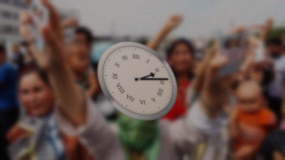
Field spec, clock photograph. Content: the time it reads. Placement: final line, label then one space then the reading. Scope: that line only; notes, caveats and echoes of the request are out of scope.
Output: 2:14
